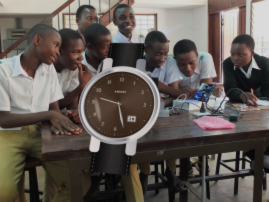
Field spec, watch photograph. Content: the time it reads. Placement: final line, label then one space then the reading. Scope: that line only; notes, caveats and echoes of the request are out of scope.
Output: 9:27
